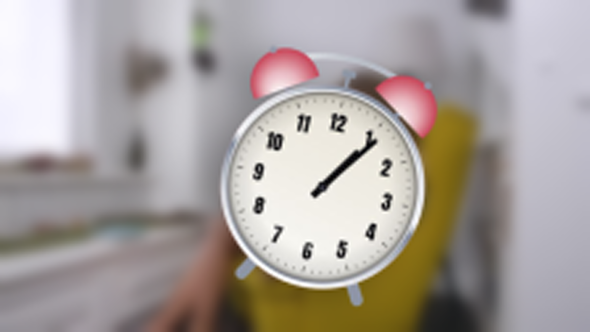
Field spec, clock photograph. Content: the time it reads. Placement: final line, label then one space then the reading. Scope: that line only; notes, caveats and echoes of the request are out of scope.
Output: 1:06
